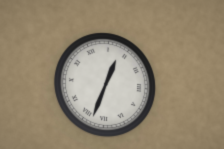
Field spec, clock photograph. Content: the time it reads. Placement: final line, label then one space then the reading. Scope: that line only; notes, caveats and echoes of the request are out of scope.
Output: 1:38
